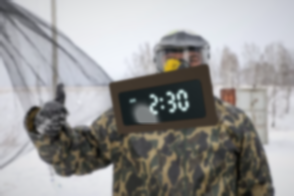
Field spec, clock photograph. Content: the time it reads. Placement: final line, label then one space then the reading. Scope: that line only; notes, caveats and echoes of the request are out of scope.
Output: 2:30
